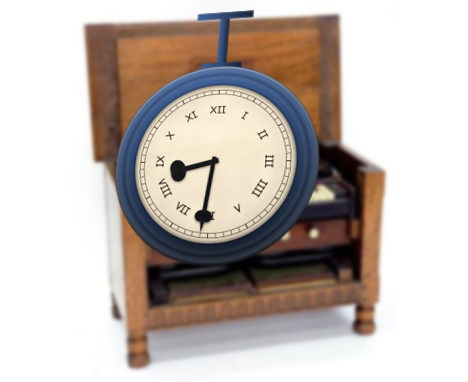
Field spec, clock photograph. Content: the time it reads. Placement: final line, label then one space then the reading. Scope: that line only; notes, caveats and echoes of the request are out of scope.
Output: 8:31
